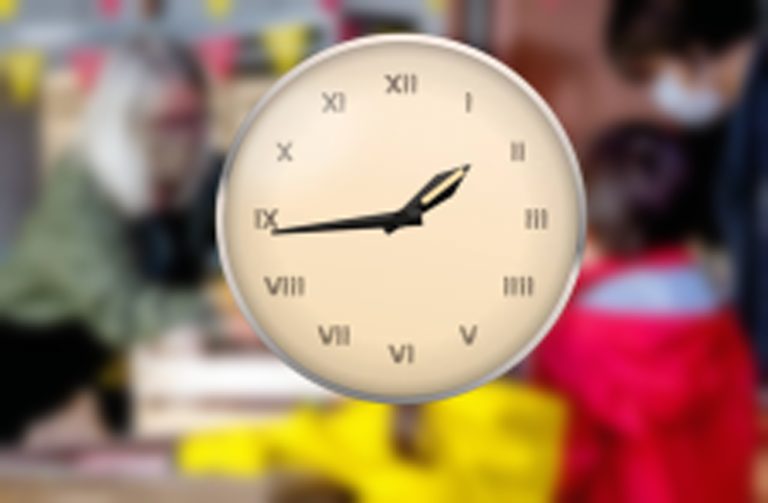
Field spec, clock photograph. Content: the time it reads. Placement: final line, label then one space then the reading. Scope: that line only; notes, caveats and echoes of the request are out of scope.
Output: 1:44
